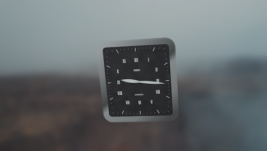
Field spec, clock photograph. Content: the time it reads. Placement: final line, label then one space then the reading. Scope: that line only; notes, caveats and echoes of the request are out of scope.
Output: 9:16
